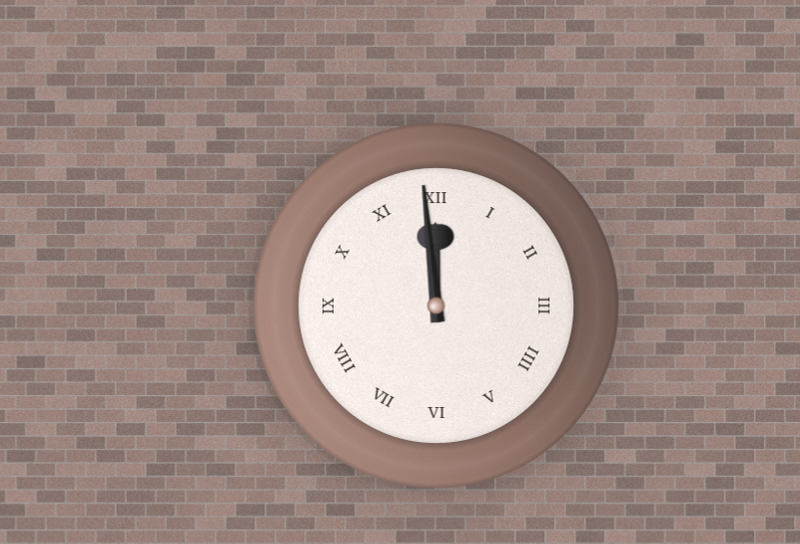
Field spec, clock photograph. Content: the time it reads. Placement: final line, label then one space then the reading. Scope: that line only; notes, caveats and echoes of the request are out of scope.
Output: 11:59
